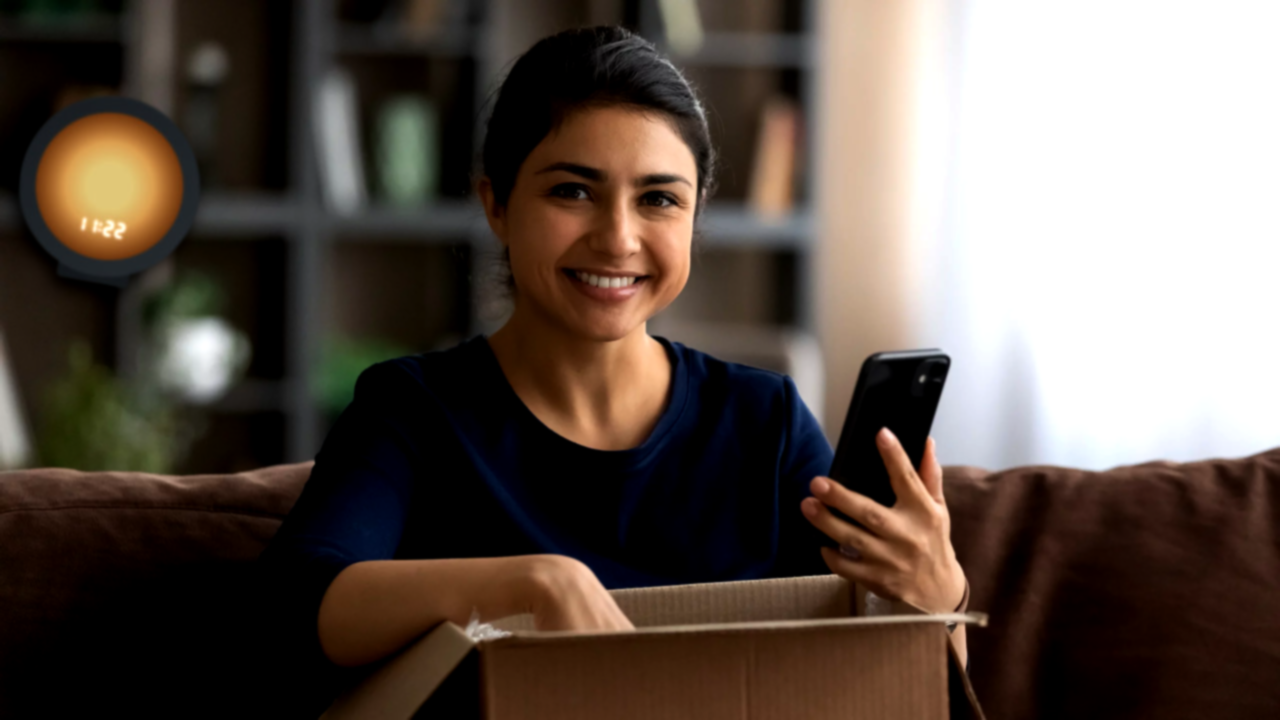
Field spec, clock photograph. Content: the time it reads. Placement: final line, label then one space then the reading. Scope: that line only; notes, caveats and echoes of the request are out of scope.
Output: 11:22
